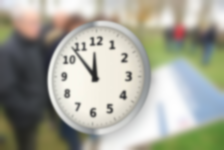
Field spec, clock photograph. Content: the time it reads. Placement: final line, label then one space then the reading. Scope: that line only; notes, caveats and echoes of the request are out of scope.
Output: 11:53
